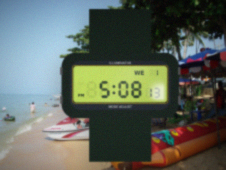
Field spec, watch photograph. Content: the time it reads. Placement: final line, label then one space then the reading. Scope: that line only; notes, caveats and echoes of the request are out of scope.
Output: 5:08:13
